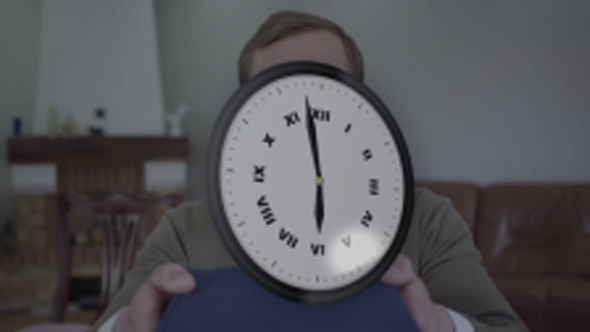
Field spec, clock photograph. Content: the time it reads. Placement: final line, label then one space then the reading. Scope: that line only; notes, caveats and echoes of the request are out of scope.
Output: 5:58
